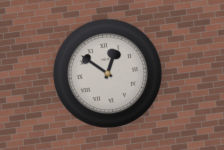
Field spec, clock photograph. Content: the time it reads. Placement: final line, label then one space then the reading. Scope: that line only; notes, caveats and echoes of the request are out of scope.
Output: 12:52
